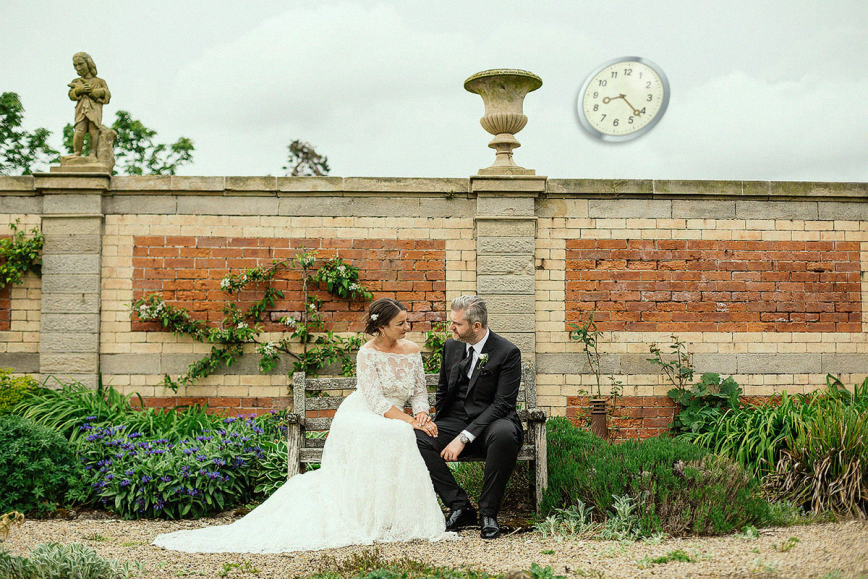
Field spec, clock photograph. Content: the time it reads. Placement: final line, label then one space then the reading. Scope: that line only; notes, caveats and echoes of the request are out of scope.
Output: 8:22
